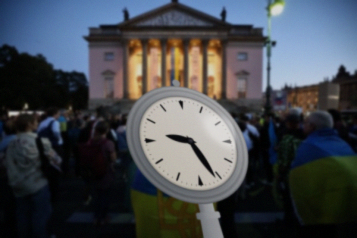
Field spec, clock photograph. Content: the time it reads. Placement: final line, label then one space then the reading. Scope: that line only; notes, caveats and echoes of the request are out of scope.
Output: 9:26
